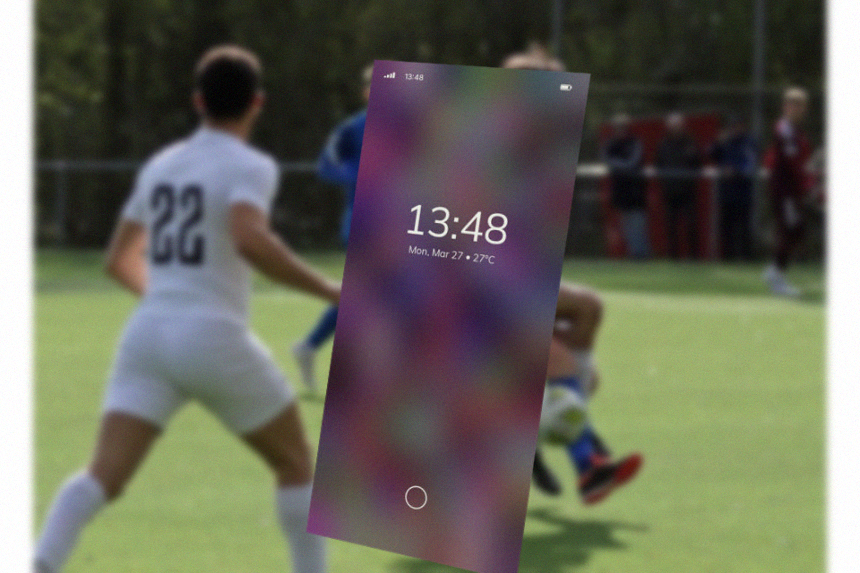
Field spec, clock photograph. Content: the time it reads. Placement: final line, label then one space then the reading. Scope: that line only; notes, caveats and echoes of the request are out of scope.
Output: 13:48
